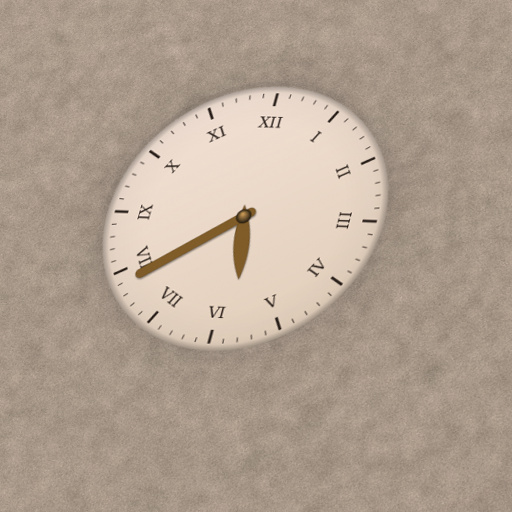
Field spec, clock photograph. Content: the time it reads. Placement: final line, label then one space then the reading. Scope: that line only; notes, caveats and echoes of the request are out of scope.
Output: 5:39
